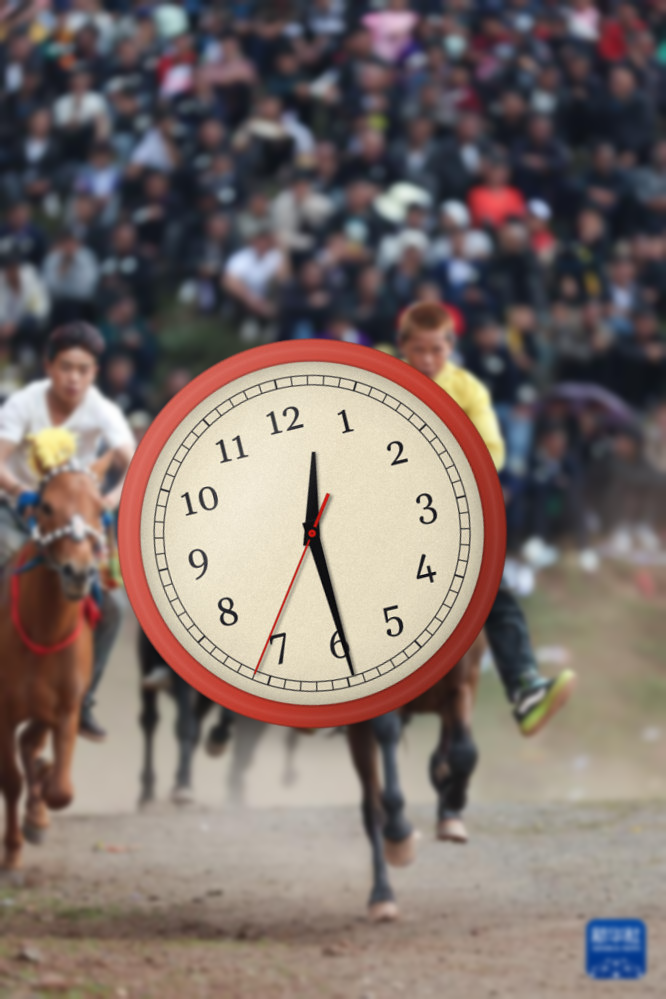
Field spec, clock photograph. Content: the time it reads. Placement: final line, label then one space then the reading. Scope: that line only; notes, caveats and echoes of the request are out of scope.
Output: 12:29:36
